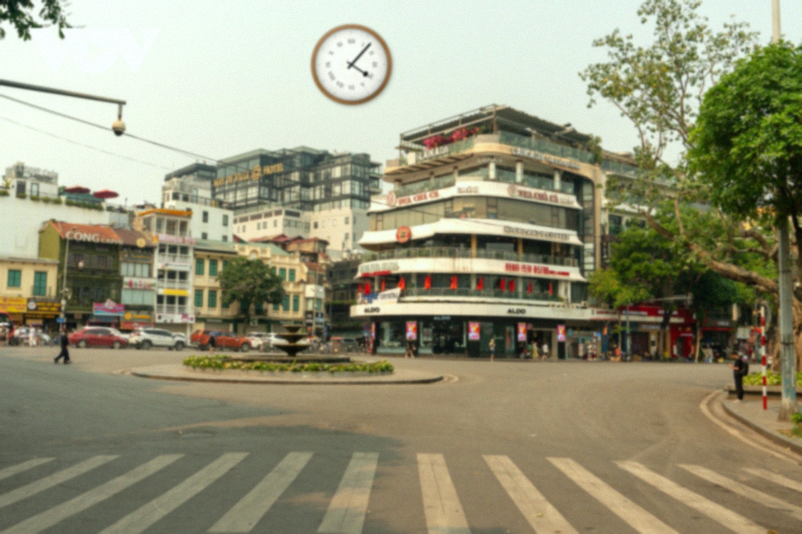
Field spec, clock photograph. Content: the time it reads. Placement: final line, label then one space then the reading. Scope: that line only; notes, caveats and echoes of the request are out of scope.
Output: 4:07
